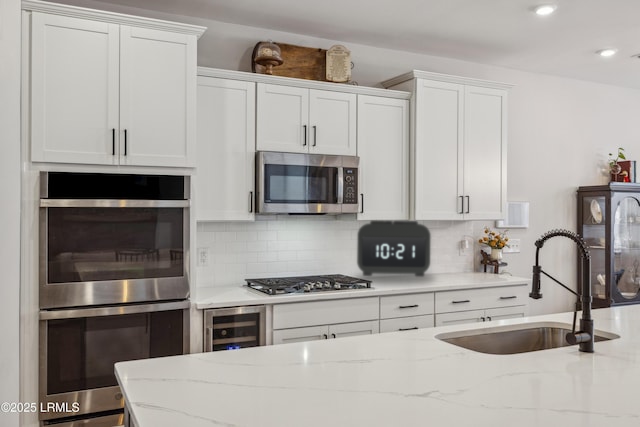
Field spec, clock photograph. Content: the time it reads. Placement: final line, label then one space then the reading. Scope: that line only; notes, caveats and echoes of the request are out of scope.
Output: 10:21
